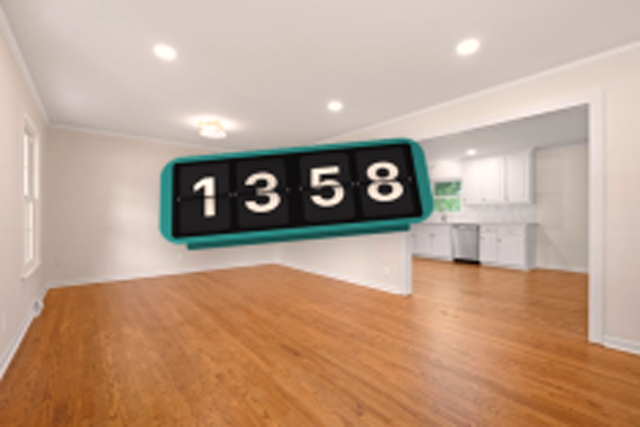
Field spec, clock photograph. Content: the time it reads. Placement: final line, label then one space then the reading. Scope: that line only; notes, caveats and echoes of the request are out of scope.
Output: 13:58
